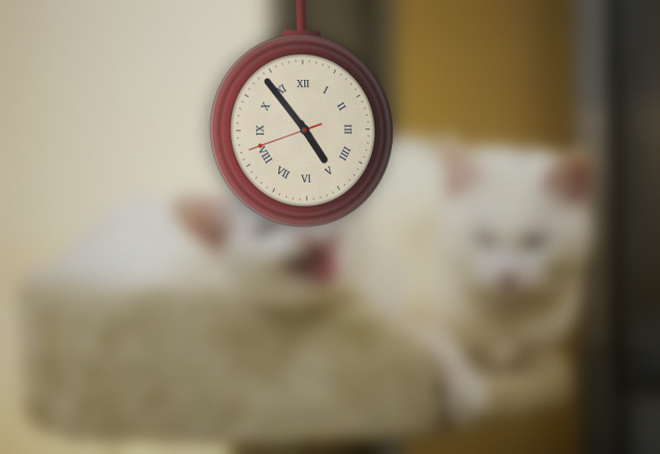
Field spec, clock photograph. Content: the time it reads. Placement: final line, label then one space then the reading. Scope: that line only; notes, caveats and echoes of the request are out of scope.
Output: 4:53:42
